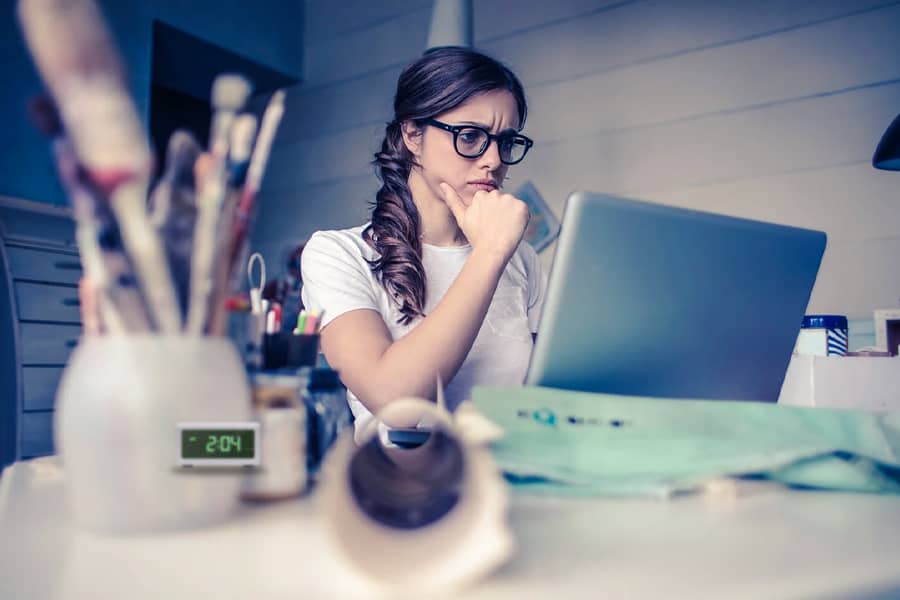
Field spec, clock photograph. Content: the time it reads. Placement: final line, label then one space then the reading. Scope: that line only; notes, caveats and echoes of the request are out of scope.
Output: 2:04
